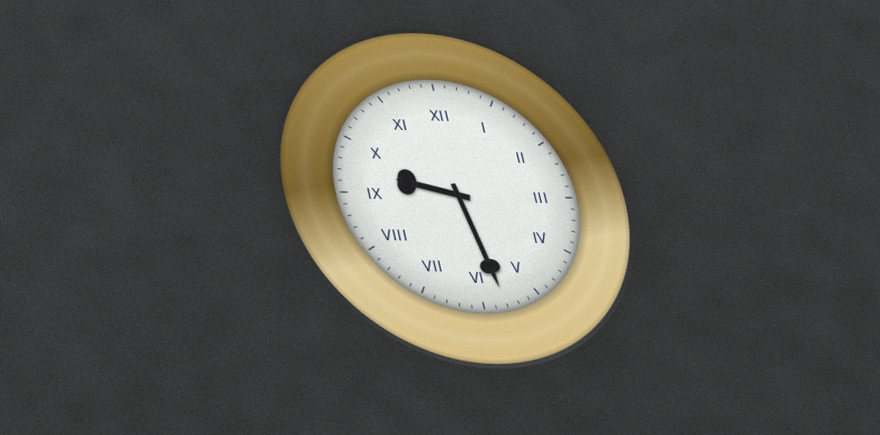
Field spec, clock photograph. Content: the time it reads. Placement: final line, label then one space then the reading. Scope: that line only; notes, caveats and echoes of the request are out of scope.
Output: 9:28
